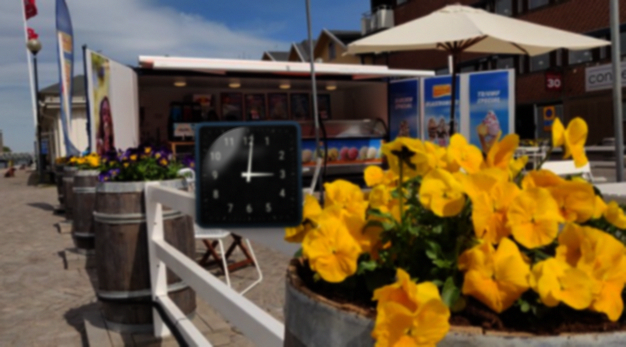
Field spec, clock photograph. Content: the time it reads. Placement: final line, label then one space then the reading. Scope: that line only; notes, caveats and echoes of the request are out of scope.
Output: 3:01
